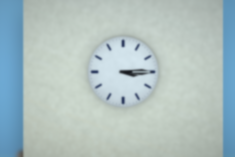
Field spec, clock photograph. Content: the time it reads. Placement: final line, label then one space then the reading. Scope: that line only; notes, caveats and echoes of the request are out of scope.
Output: 3:15
